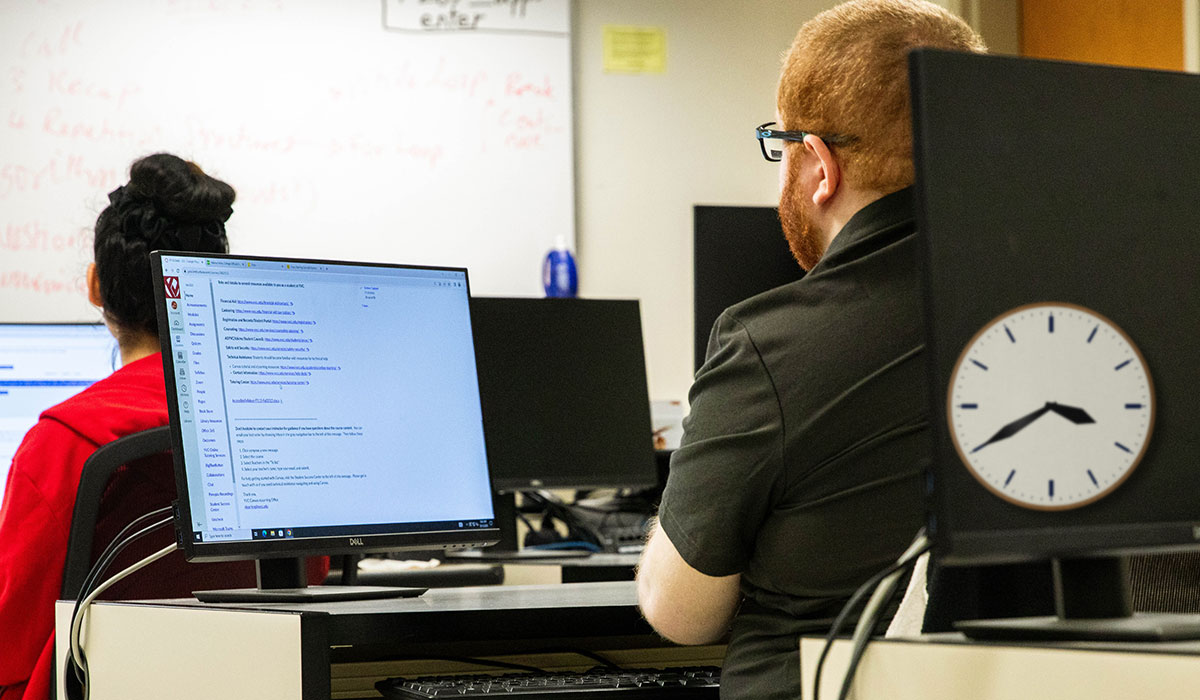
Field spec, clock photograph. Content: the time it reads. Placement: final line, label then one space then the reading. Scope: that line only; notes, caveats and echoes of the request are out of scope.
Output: 3:40
